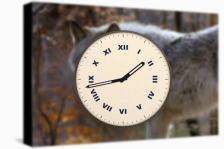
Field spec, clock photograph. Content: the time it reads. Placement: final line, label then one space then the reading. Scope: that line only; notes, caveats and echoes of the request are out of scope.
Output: 1:43
